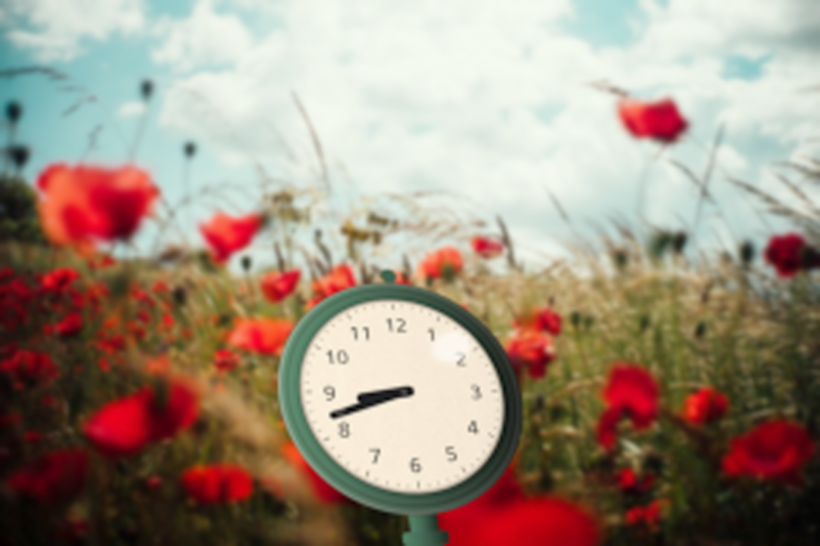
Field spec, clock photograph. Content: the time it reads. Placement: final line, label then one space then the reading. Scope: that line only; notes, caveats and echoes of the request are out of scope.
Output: 8:42
